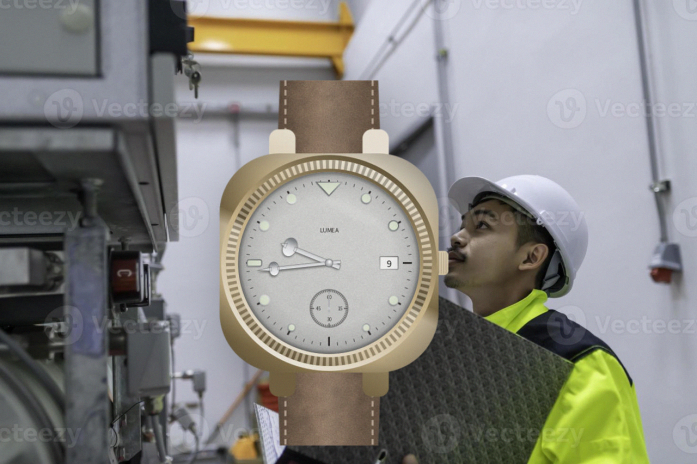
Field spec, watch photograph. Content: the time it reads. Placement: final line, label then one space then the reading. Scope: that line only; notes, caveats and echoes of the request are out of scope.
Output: 9:44
